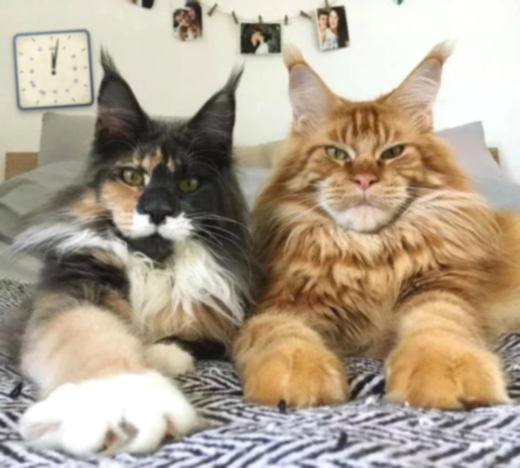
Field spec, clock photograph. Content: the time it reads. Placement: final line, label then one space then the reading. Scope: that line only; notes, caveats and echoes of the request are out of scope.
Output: 12:02
